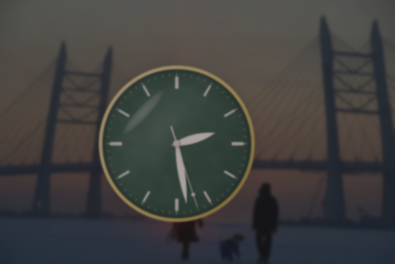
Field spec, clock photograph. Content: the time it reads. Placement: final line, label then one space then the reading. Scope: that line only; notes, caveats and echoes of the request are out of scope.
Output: 2:28:27
